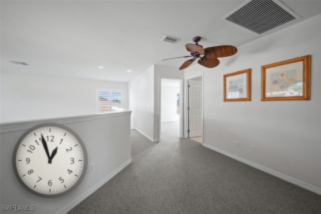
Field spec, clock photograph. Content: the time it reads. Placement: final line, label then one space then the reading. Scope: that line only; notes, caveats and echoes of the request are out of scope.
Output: 12:57
